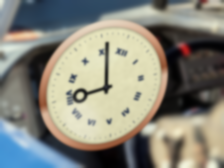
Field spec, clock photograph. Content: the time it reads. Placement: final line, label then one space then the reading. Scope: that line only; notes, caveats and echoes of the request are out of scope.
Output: 7:56
